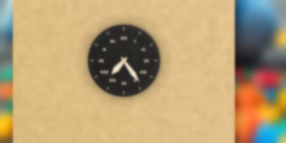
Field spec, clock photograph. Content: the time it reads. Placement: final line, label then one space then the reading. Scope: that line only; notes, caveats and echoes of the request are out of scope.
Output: 7:24
